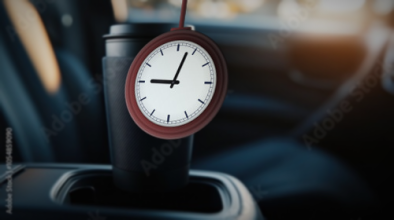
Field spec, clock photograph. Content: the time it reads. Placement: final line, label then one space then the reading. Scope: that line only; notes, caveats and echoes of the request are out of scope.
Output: 9:03
